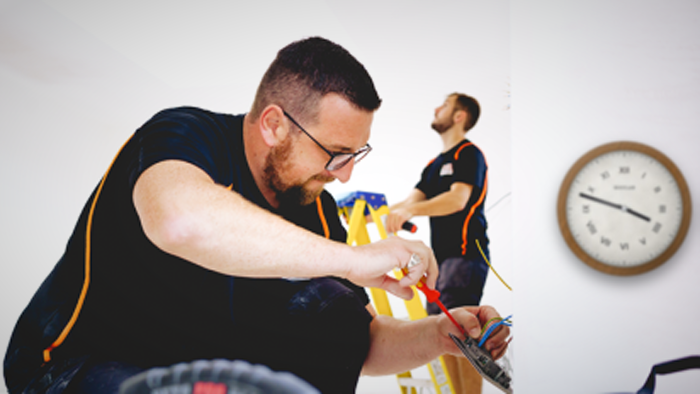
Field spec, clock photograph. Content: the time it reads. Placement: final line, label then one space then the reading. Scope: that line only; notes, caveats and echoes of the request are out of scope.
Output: 3:48
